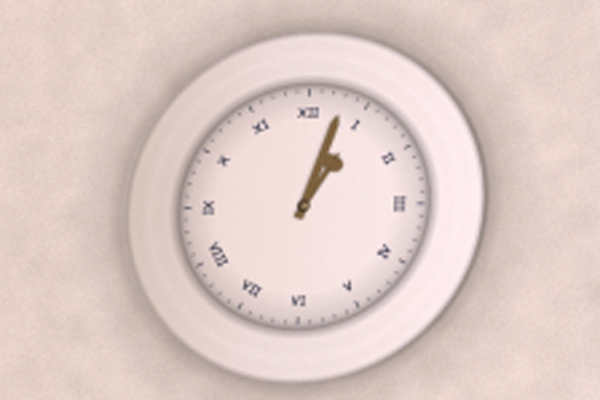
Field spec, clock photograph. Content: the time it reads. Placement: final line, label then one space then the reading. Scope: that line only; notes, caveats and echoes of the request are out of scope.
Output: 1:03
